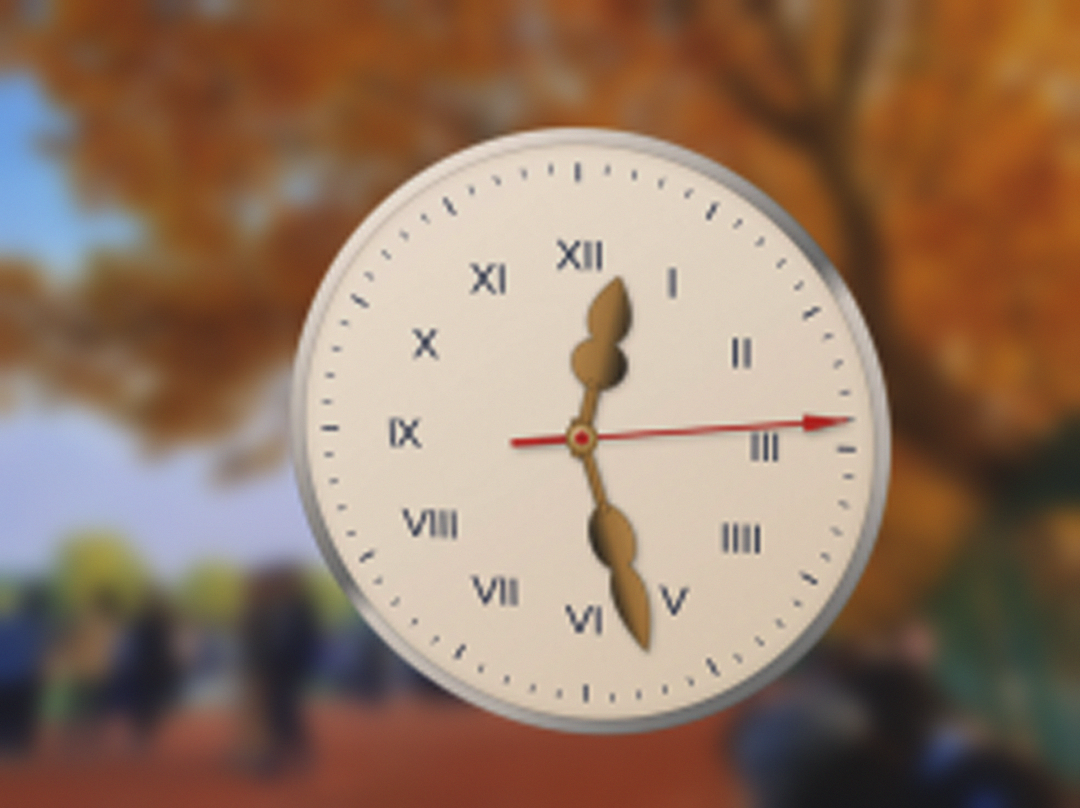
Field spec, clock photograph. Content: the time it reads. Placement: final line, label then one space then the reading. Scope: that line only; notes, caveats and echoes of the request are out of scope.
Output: 12:27:14
